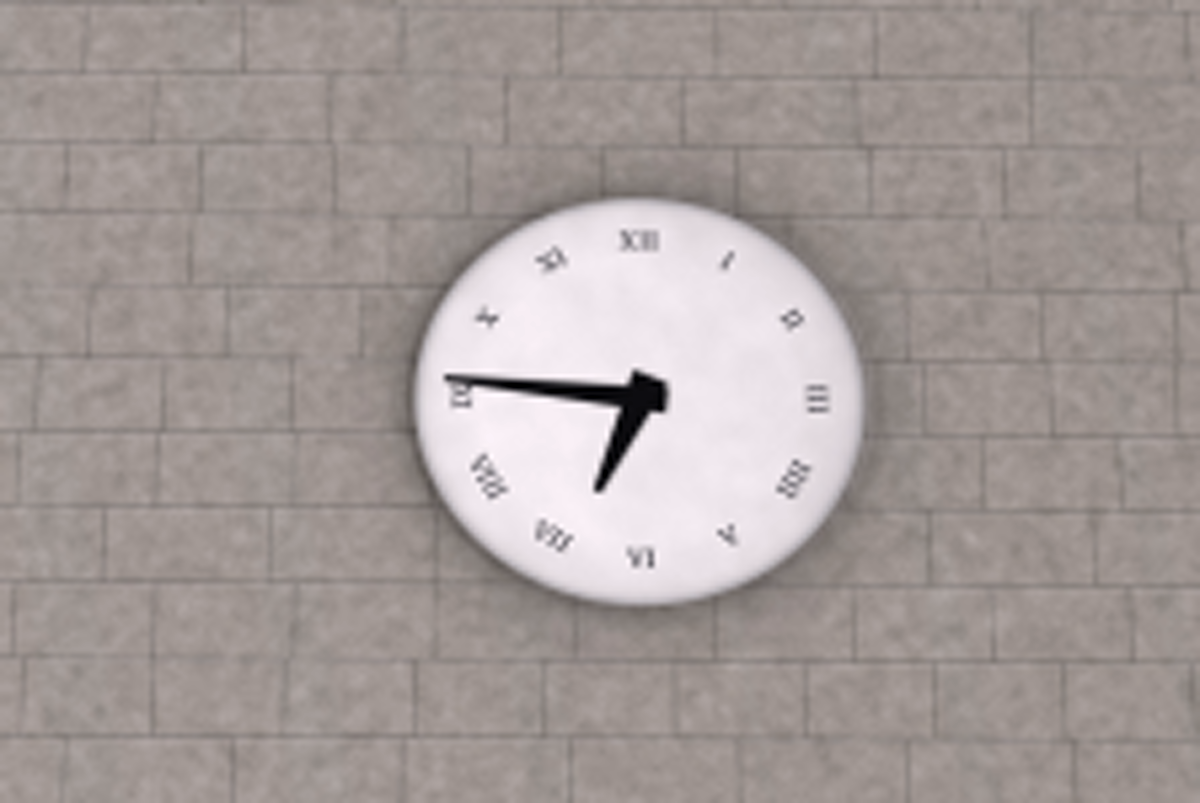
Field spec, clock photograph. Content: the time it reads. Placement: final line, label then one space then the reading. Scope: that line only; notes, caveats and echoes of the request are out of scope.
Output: 6:46
